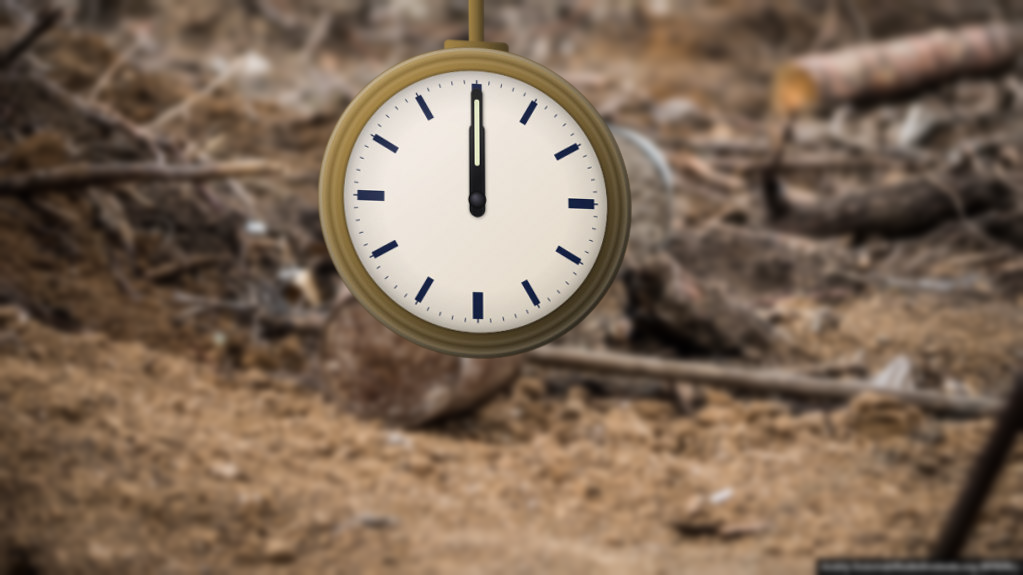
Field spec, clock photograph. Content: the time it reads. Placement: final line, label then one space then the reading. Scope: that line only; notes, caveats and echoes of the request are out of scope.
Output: 12:00
